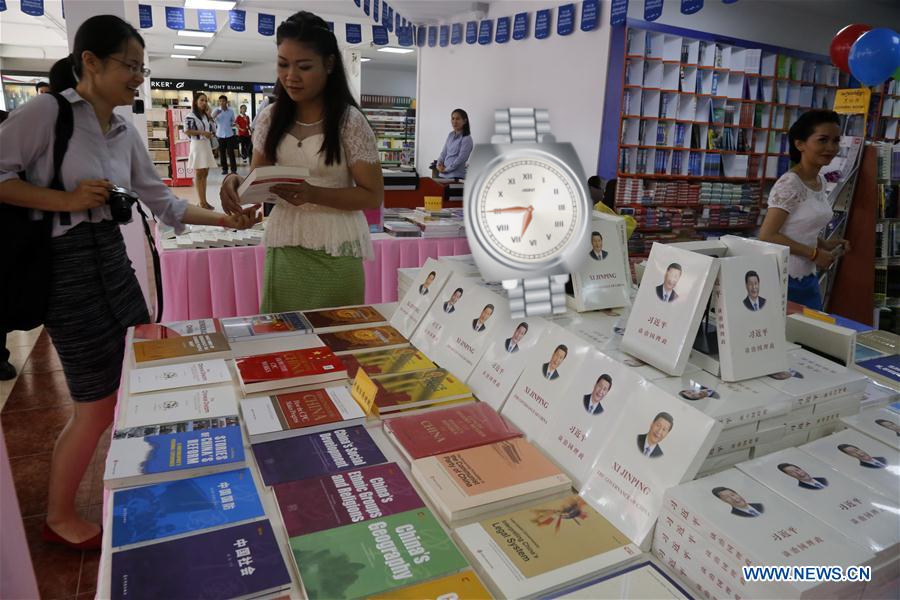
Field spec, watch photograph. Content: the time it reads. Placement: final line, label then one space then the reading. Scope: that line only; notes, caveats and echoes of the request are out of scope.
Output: 6:45
